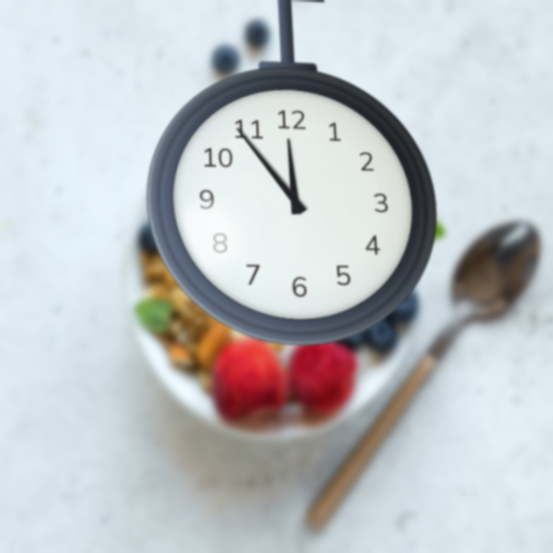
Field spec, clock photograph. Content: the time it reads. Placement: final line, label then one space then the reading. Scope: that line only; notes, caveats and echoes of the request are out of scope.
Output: 11:54
